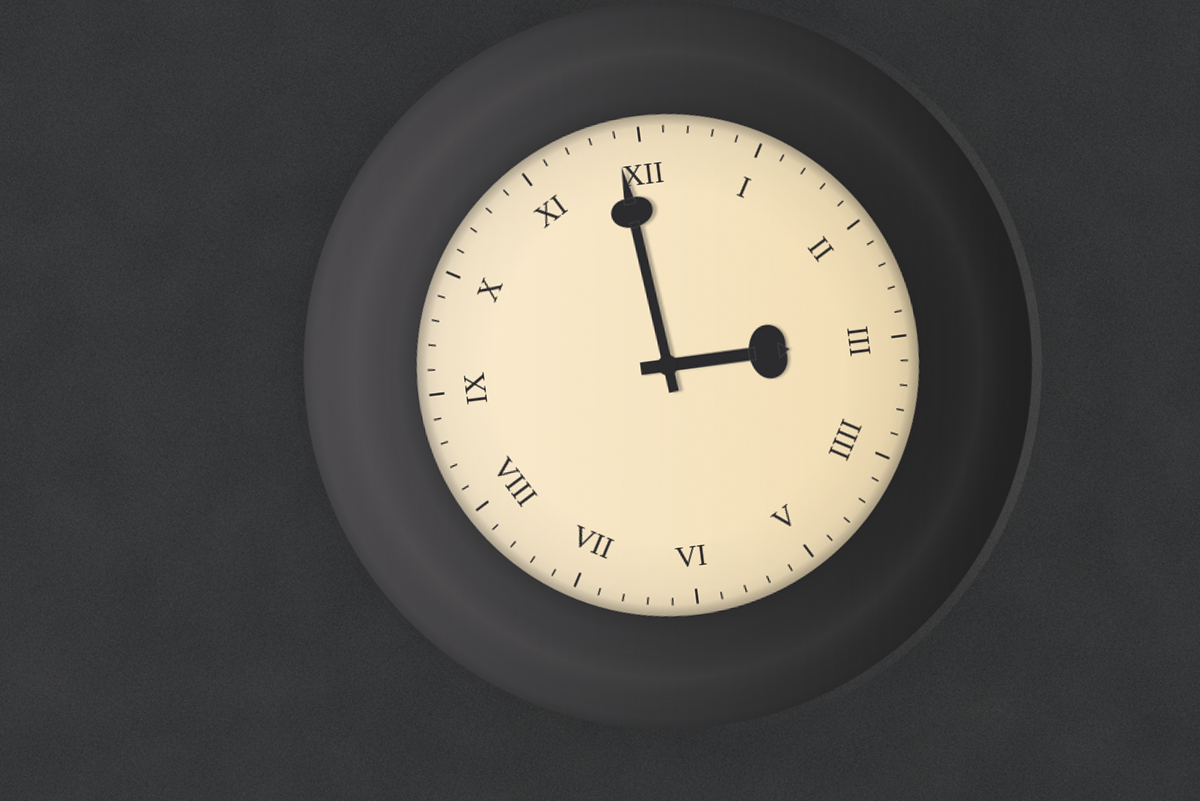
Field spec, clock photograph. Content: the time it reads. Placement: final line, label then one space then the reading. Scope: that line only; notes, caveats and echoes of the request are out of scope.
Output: 2:59
